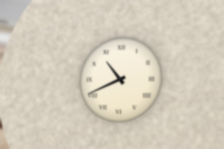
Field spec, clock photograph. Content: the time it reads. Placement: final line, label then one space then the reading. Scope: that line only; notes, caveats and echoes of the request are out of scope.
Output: 10:41
